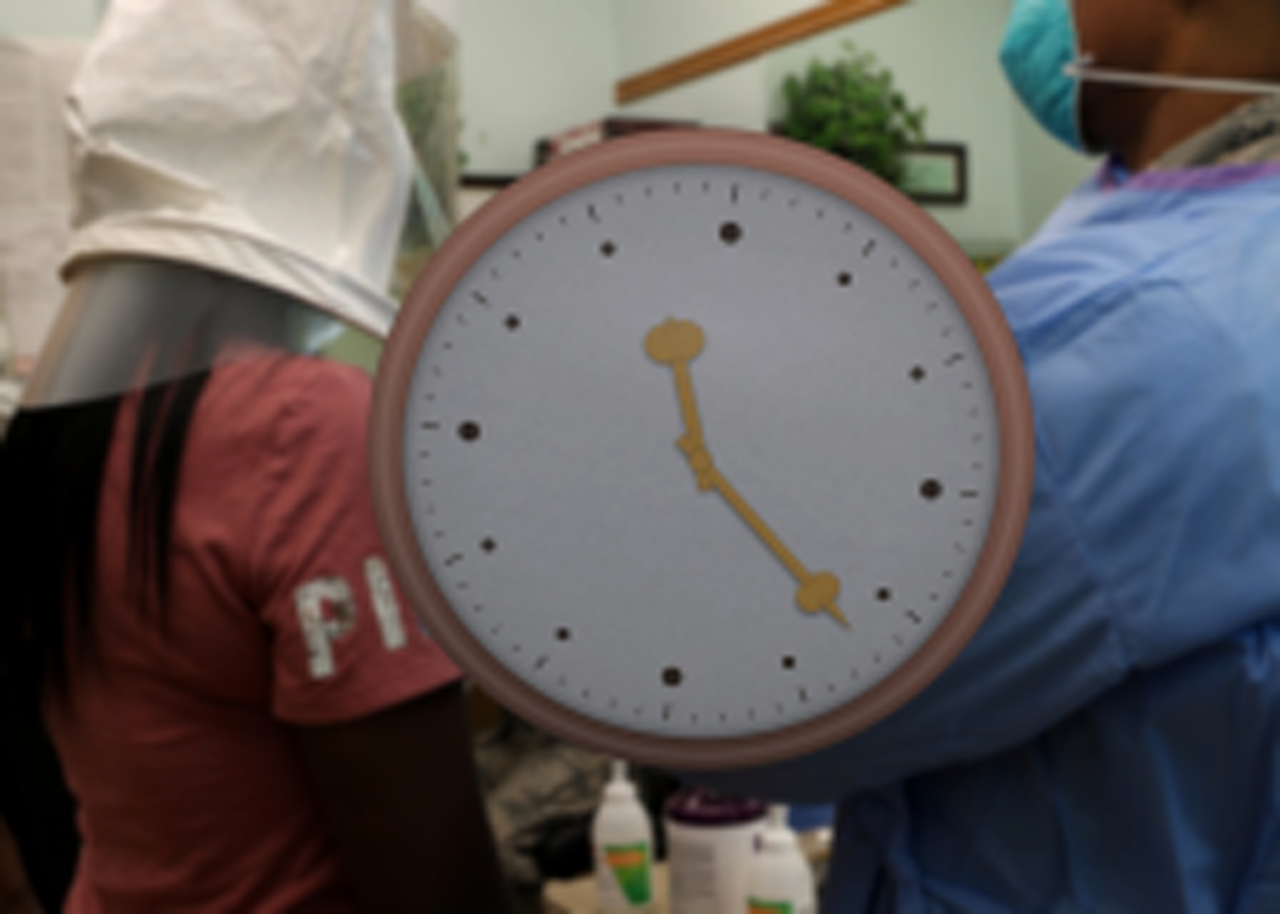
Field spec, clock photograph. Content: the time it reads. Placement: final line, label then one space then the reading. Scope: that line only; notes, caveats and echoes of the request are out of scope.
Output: 11:22
